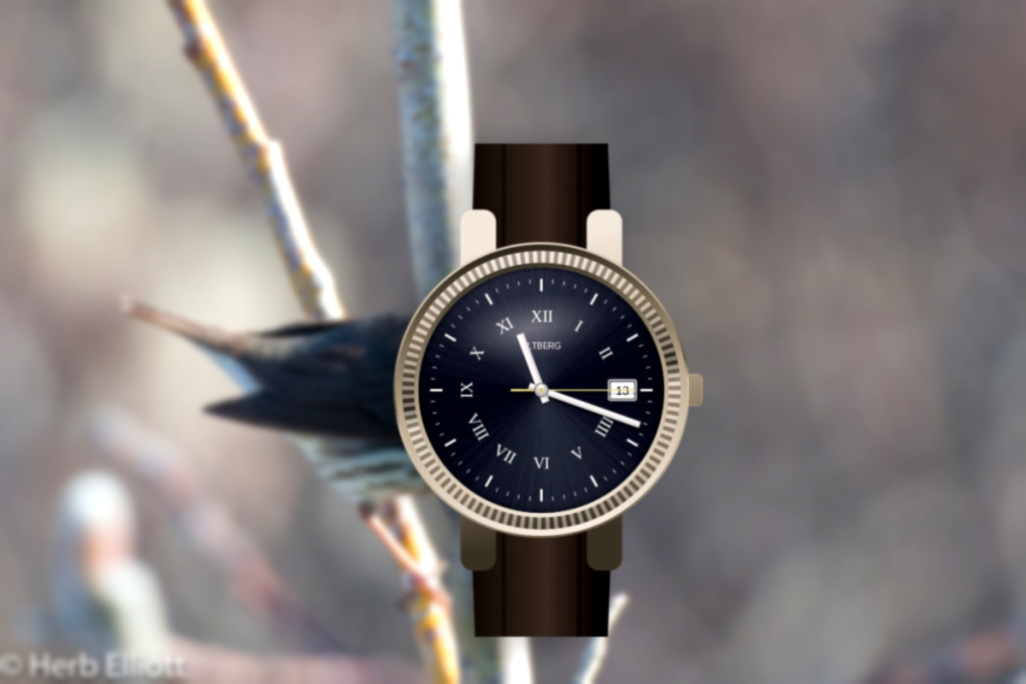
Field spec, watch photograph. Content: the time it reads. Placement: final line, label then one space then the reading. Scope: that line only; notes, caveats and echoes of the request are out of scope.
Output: 11:18:15
